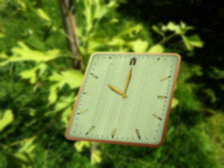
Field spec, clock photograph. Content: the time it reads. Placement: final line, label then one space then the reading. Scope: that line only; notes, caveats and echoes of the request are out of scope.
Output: 10:00
